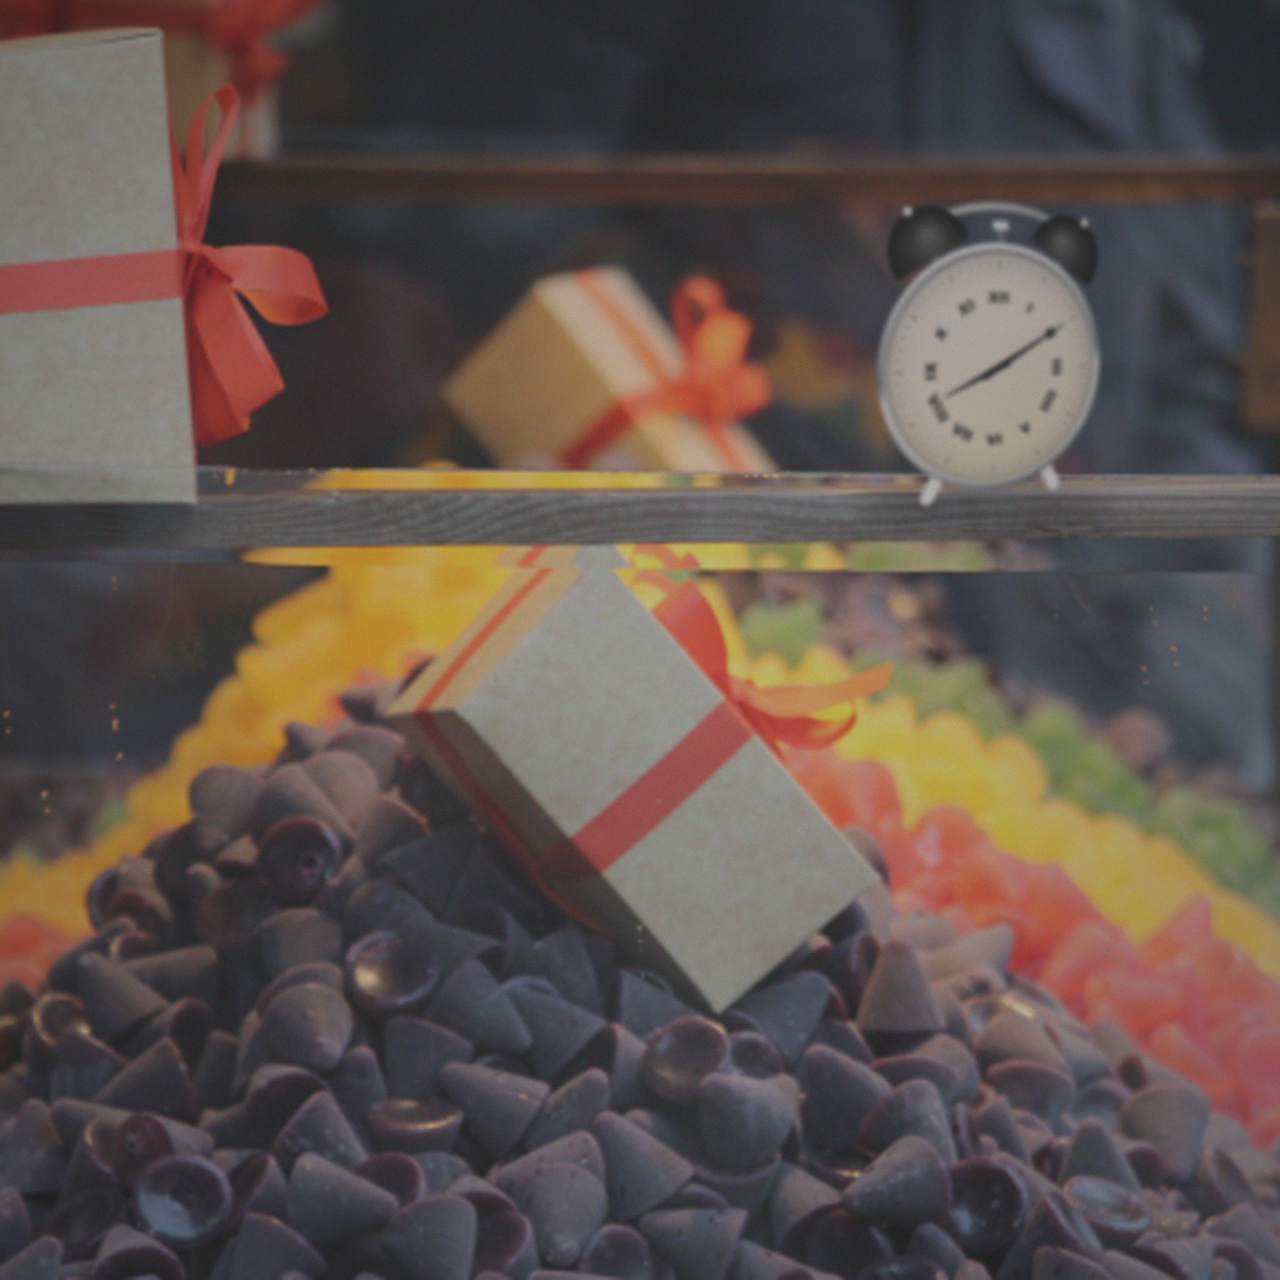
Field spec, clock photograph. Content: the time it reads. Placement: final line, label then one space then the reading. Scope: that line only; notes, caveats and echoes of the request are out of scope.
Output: 8:10
